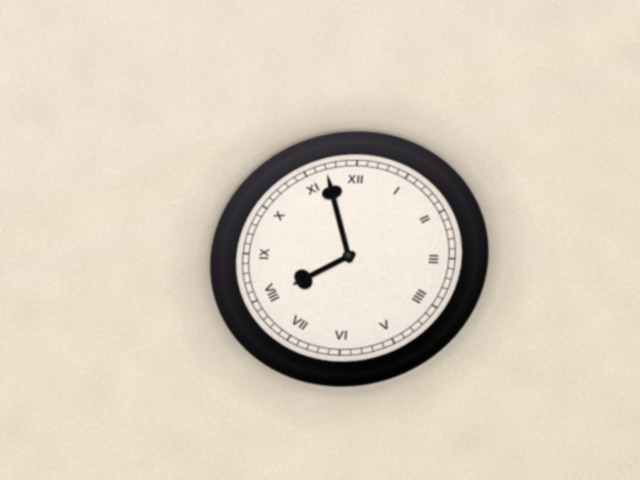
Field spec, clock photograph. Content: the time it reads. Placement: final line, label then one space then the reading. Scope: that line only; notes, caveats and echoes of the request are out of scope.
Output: 7:57
